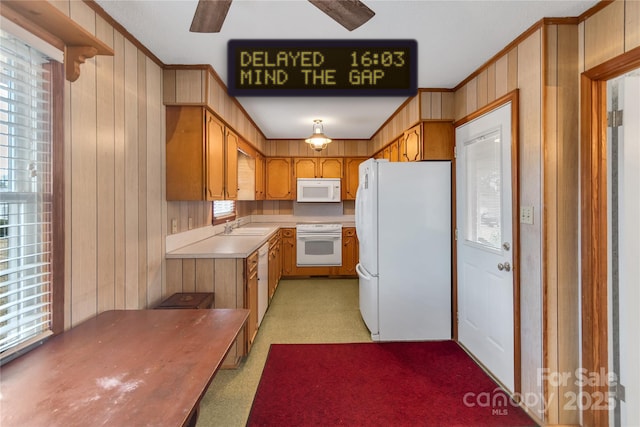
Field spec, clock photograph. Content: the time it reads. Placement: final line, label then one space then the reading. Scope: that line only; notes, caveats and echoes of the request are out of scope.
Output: 16:03
